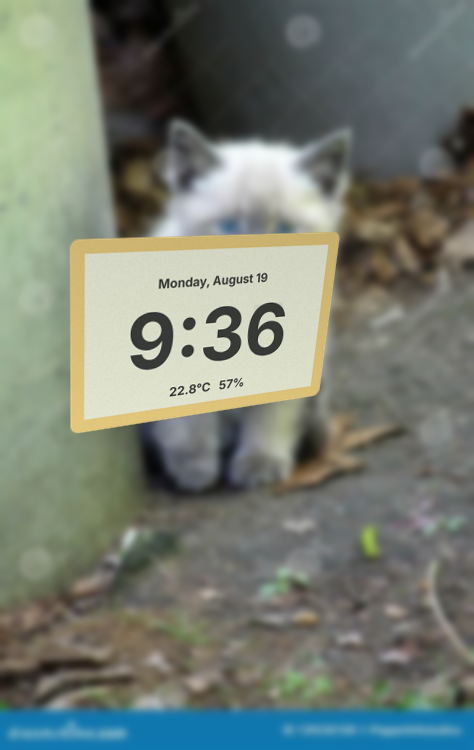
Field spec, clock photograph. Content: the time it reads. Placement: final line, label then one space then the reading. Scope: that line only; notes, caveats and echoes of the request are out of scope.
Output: 9:36
